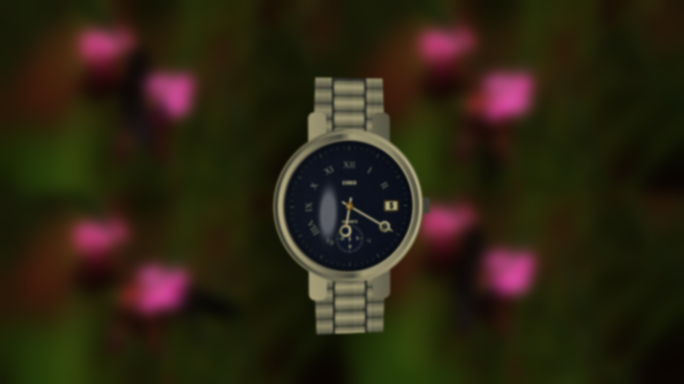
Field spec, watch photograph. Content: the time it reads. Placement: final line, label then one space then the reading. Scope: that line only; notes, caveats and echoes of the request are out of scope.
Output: 6:20
